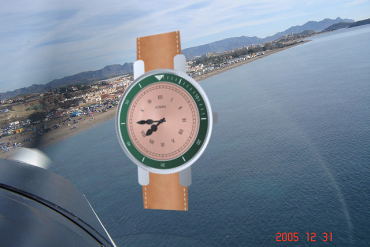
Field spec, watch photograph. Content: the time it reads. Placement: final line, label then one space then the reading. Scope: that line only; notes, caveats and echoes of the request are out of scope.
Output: 7:45
